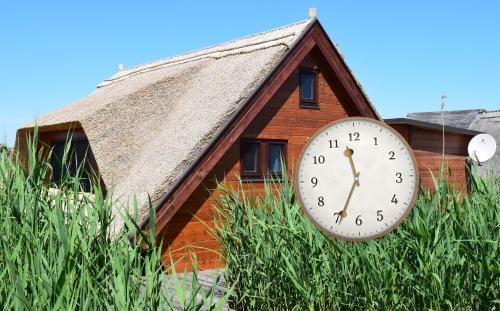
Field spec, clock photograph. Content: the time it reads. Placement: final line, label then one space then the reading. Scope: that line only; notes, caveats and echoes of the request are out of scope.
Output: 11:34
